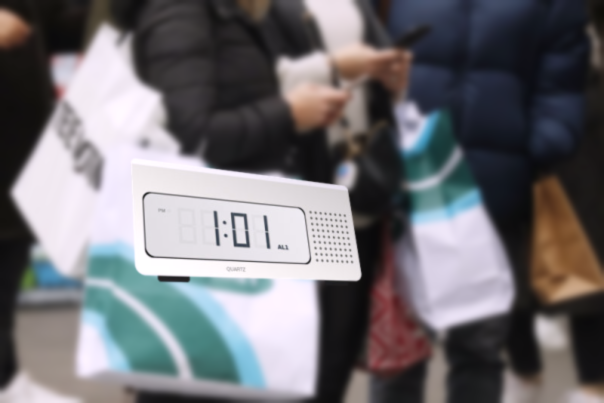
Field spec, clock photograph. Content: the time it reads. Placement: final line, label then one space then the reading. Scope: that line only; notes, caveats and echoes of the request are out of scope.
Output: 1:01
